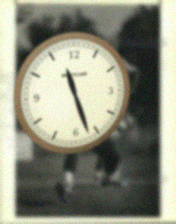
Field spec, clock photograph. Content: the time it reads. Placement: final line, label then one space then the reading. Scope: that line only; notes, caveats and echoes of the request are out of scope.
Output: 11:27
